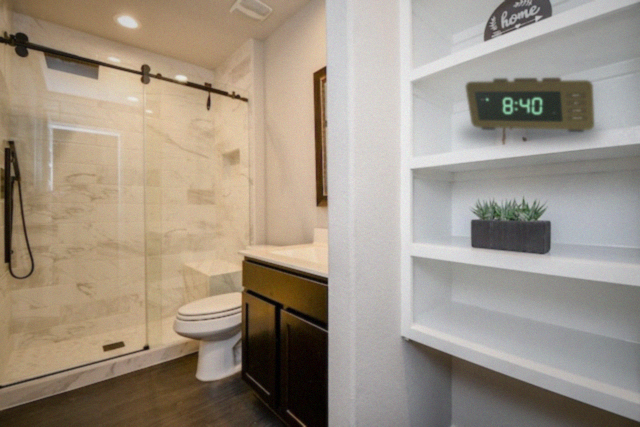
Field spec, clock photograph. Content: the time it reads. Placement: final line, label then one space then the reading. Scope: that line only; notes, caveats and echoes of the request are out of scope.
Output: 8:40
